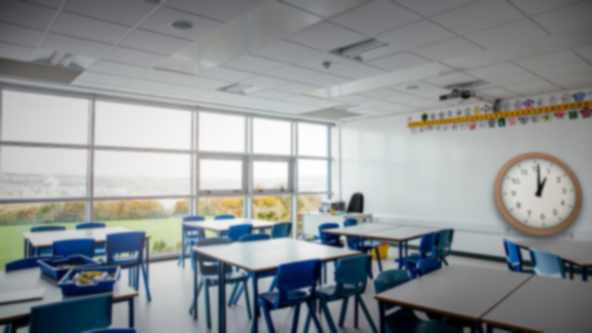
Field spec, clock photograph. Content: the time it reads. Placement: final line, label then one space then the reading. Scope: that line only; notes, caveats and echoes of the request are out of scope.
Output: 1:01
